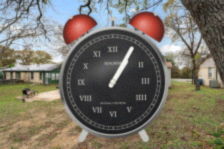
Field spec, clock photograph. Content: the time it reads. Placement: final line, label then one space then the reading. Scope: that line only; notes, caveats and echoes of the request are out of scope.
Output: 1:05
